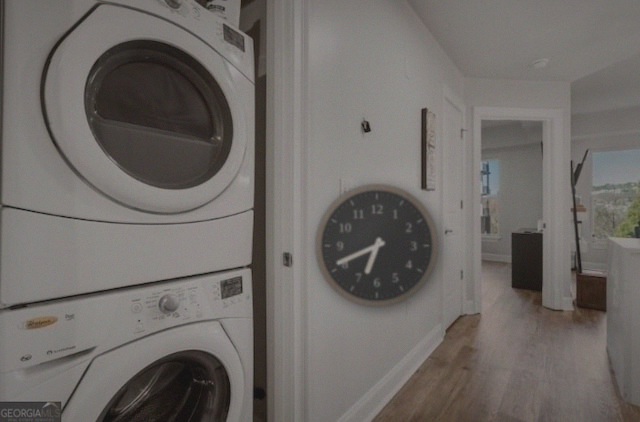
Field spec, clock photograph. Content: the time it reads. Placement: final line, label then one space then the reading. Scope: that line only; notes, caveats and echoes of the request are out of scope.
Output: 6:41
